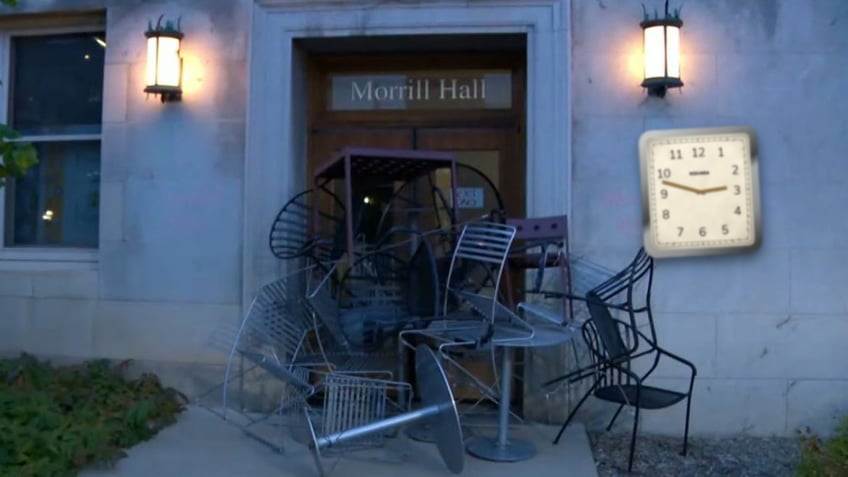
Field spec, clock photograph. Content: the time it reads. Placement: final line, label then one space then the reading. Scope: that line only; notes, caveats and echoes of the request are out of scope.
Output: 2:48
